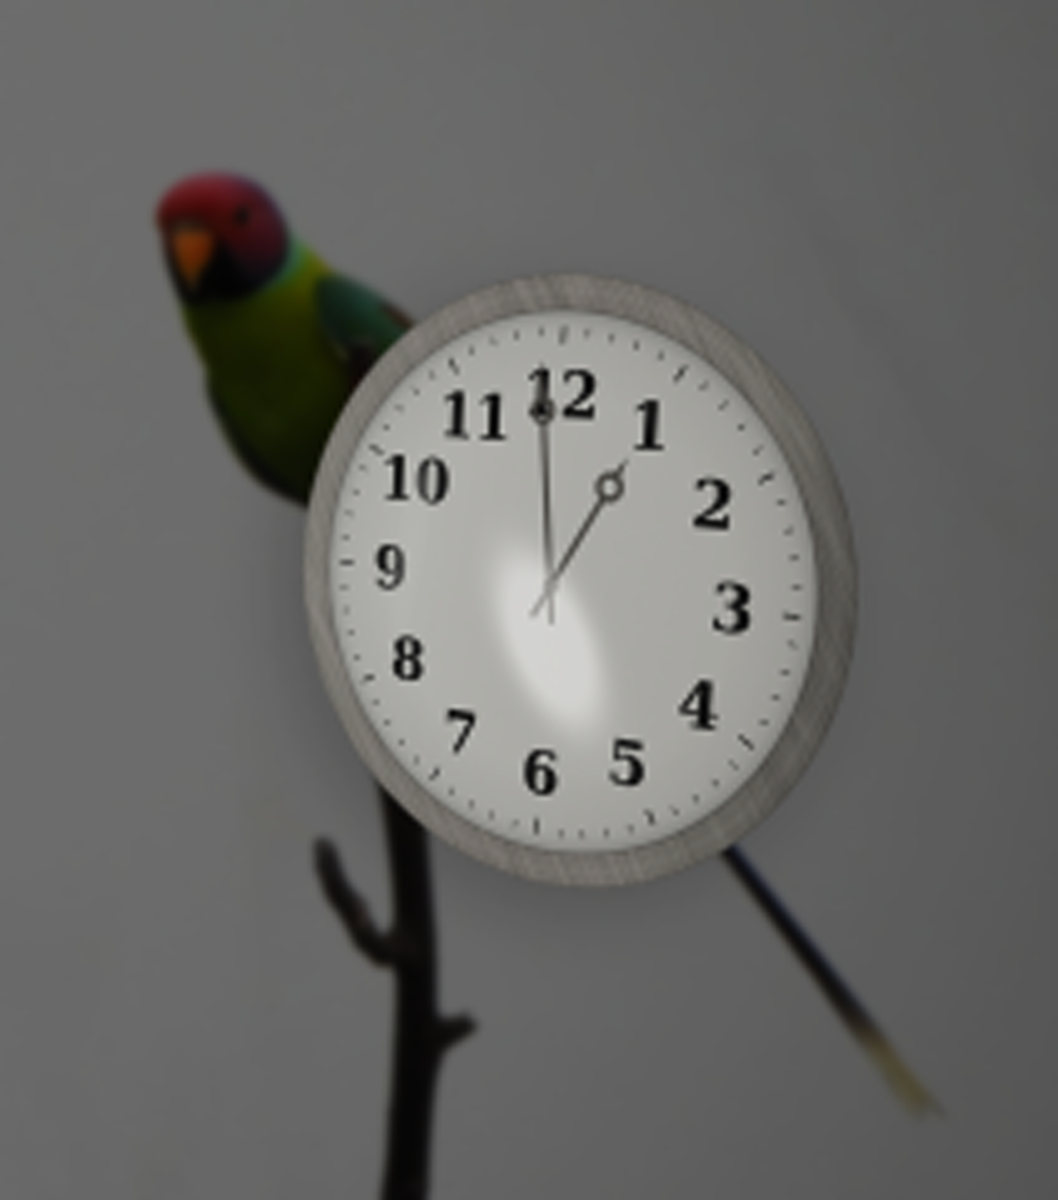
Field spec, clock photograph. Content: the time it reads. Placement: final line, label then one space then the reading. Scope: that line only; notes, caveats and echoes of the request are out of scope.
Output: 12:59
